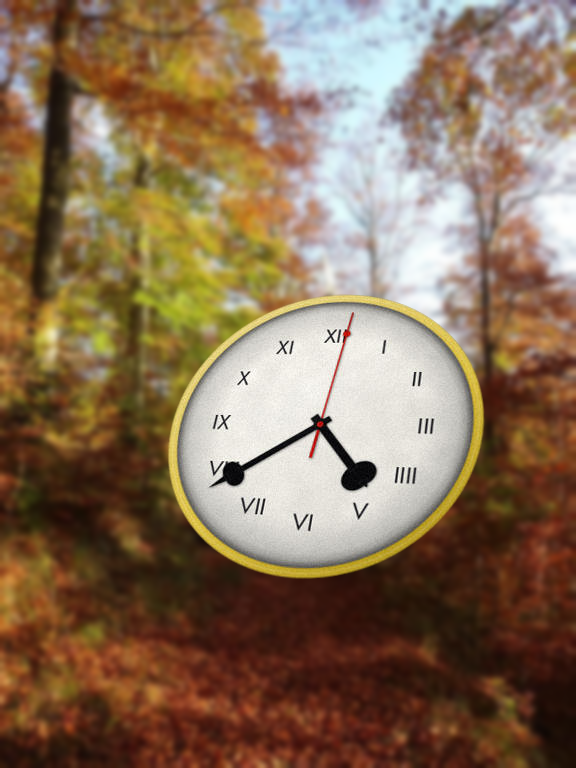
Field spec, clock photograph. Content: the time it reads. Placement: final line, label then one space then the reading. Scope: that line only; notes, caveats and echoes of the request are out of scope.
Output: 4:39:01
